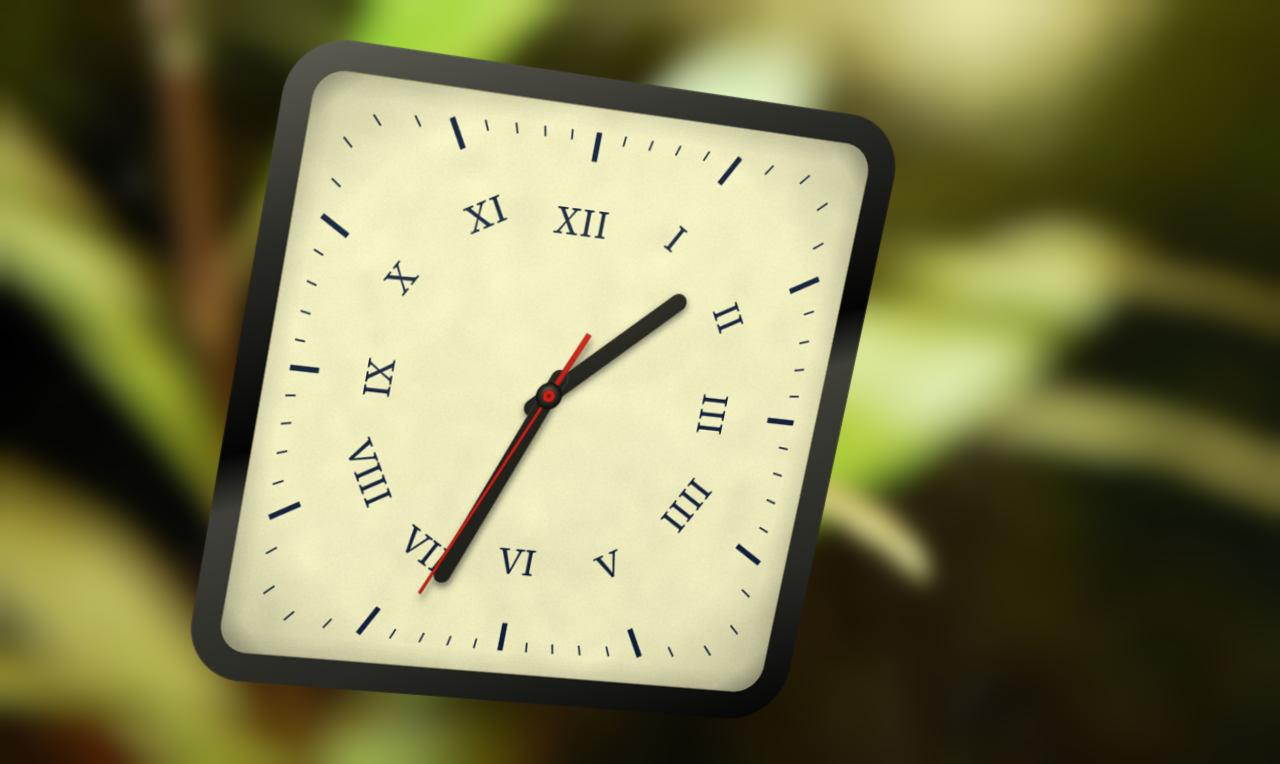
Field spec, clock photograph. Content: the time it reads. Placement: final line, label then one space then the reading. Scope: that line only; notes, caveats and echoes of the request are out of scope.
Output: 1:33:34
